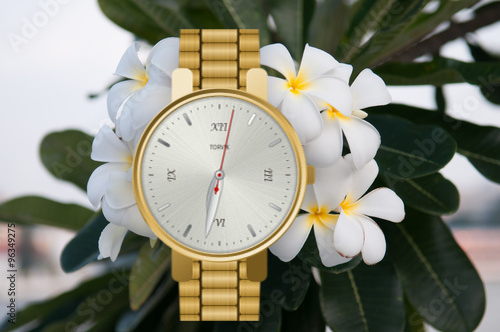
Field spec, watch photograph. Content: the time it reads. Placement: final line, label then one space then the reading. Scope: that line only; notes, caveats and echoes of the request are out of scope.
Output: 6:32:02
